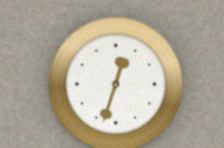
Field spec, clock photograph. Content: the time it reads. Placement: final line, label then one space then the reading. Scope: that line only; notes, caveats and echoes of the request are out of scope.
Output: 12:33
